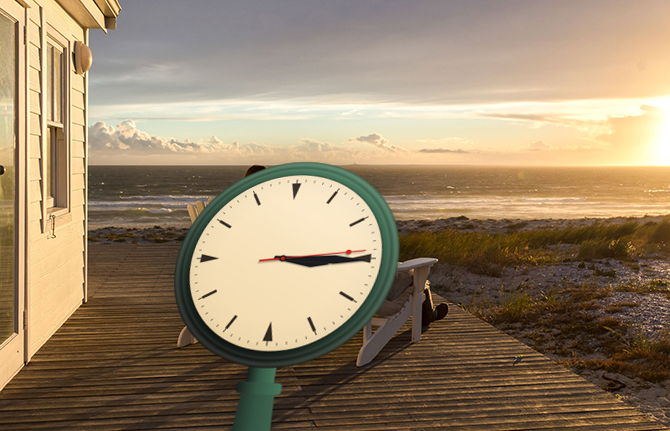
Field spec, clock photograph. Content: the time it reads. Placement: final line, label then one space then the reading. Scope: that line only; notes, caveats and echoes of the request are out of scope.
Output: 3:15:14
